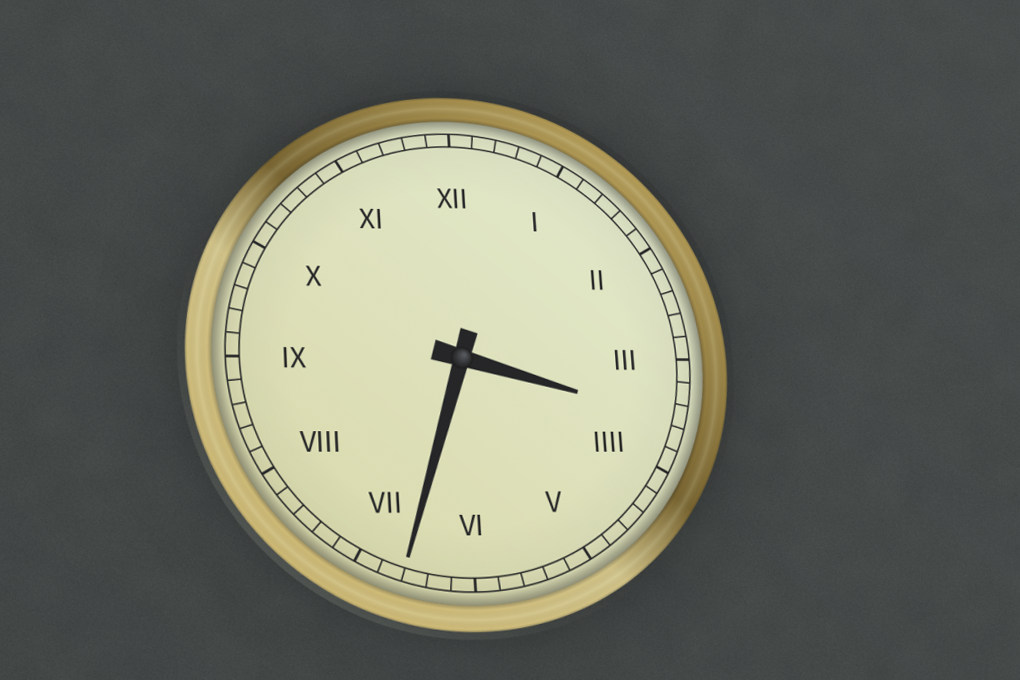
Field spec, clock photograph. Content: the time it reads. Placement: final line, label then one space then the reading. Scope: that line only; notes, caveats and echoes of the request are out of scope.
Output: 3:33
